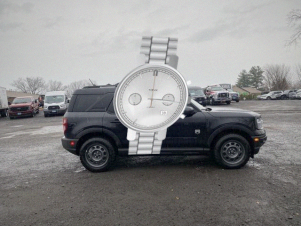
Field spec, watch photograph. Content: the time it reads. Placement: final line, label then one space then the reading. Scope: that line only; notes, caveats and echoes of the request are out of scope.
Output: 3:16
